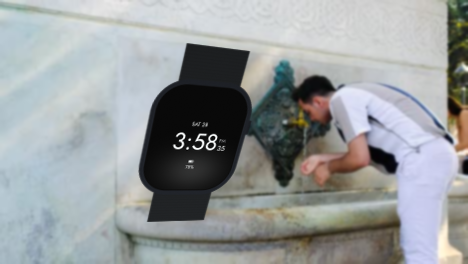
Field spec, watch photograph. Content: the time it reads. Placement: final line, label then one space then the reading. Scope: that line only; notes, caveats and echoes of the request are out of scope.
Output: 3:58:35
